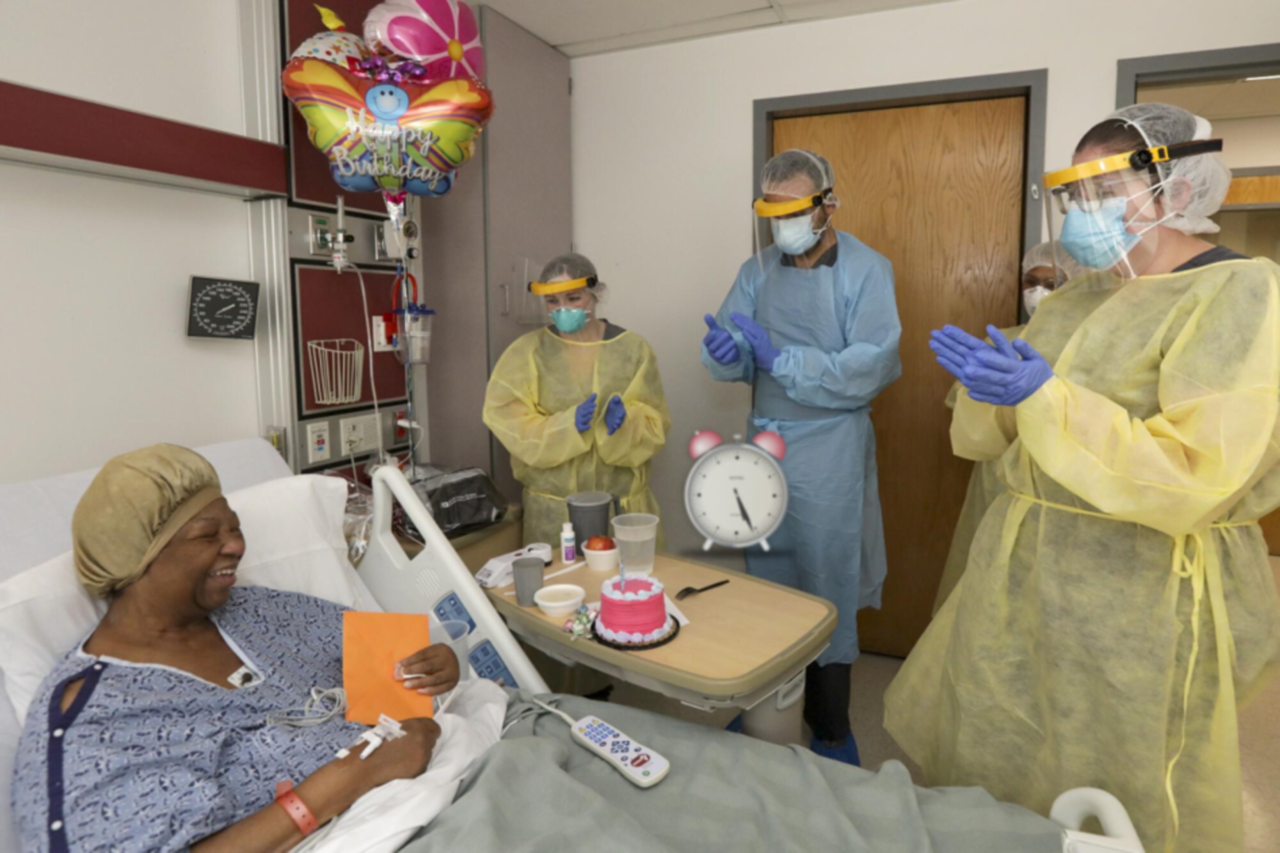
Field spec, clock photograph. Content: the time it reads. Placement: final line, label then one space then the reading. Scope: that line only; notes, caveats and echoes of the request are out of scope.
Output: 5:26
